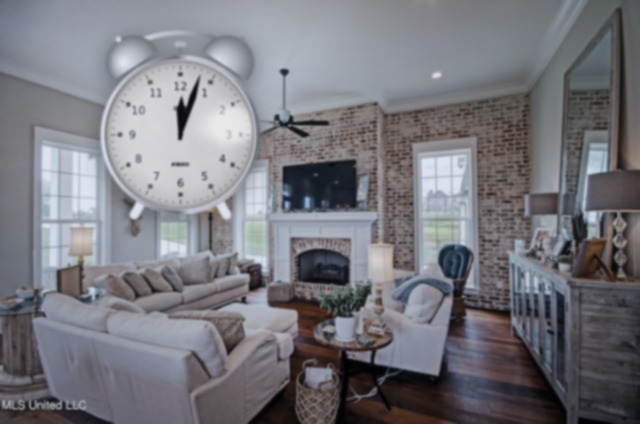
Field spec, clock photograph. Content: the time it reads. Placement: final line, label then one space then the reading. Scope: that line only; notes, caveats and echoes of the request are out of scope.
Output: 12:03
